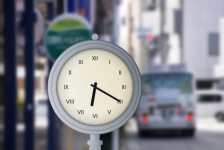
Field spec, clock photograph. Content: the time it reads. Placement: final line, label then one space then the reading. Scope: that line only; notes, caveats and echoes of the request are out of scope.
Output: 6:20
